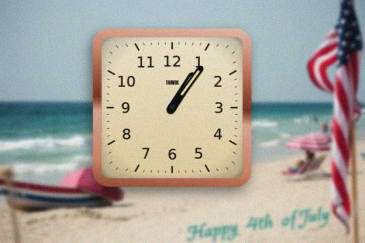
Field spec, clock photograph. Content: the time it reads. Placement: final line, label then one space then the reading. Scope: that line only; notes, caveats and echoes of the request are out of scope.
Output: 1:06
